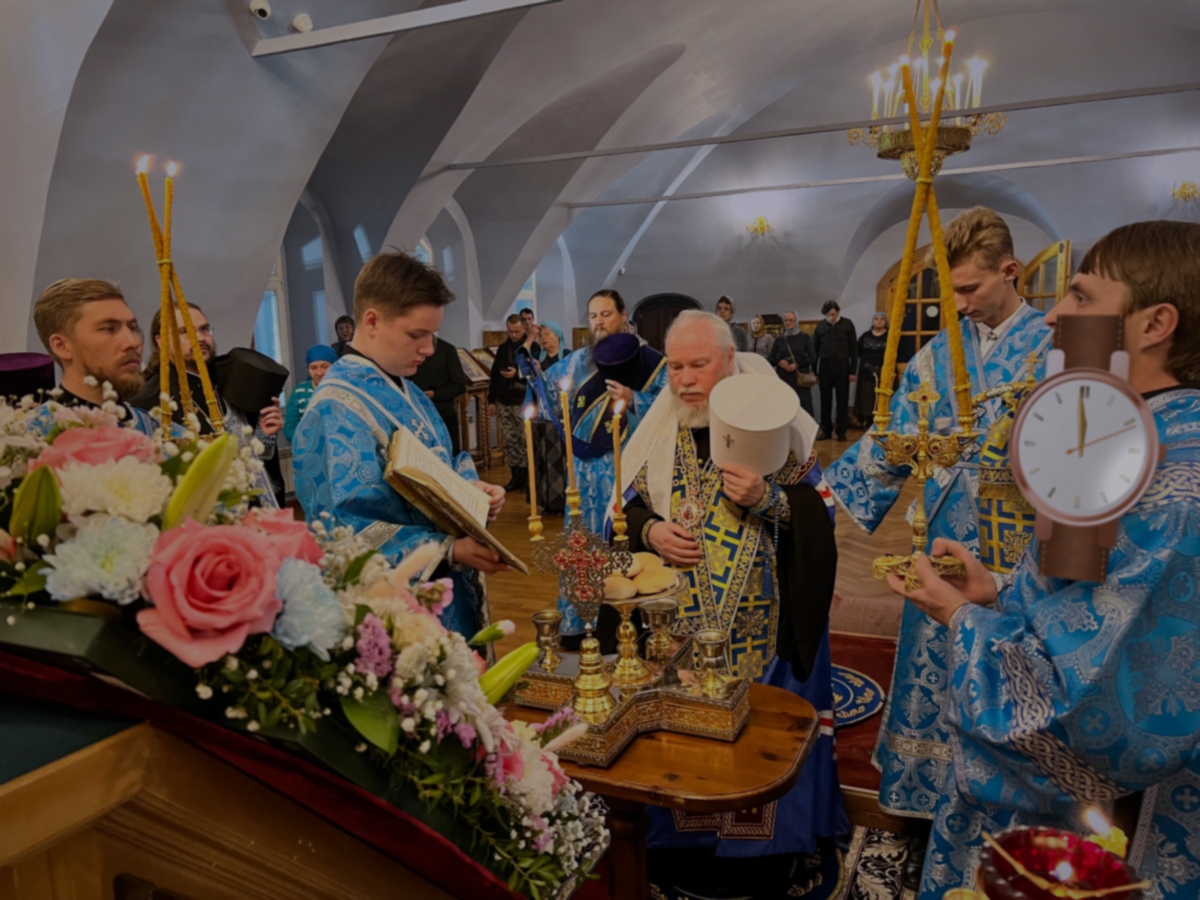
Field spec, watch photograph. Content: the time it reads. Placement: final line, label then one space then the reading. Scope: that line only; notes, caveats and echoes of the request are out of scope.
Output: 11:59:11
